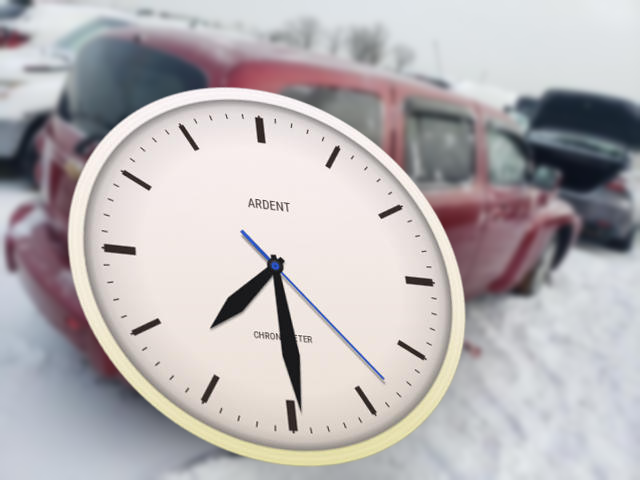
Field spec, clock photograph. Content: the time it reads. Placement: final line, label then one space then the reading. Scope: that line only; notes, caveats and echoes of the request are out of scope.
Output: 7:29:23
